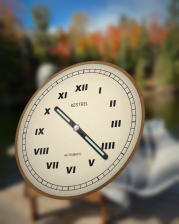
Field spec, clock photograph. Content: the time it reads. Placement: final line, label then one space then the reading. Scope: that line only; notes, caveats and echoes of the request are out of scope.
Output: 10:22
